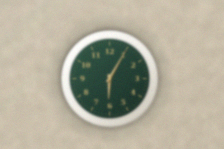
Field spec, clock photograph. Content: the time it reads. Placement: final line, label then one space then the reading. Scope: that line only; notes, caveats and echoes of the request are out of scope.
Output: 6:05
